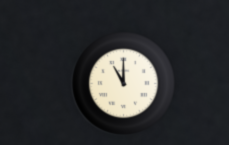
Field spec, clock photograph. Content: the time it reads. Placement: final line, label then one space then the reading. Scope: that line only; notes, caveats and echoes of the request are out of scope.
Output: 11:00
